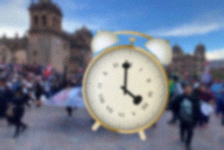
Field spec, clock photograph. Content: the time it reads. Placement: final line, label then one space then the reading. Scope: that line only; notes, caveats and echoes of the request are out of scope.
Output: 3:59
